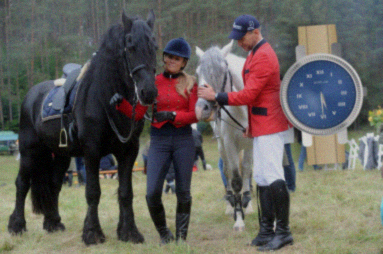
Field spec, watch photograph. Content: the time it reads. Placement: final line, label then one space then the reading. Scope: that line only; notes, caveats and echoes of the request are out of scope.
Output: 5:30
